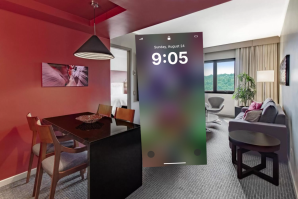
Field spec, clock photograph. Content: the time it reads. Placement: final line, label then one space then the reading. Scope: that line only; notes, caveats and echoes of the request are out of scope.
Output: 9:05
